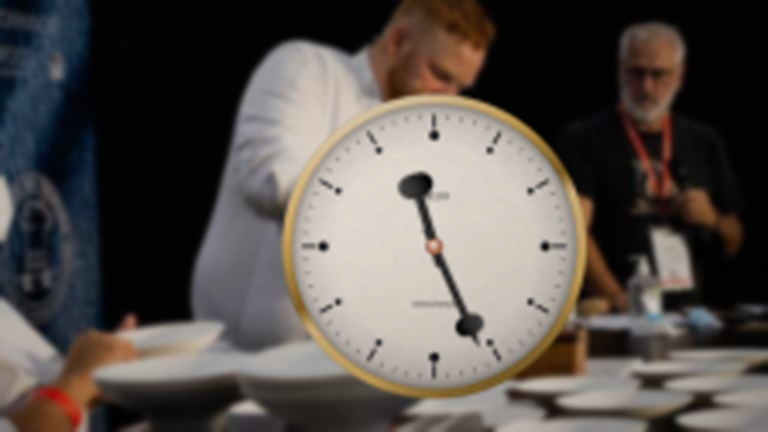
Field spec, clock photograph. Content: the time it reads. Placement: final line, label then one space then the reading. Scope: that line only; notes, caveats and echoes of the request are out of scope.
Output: 11:26
